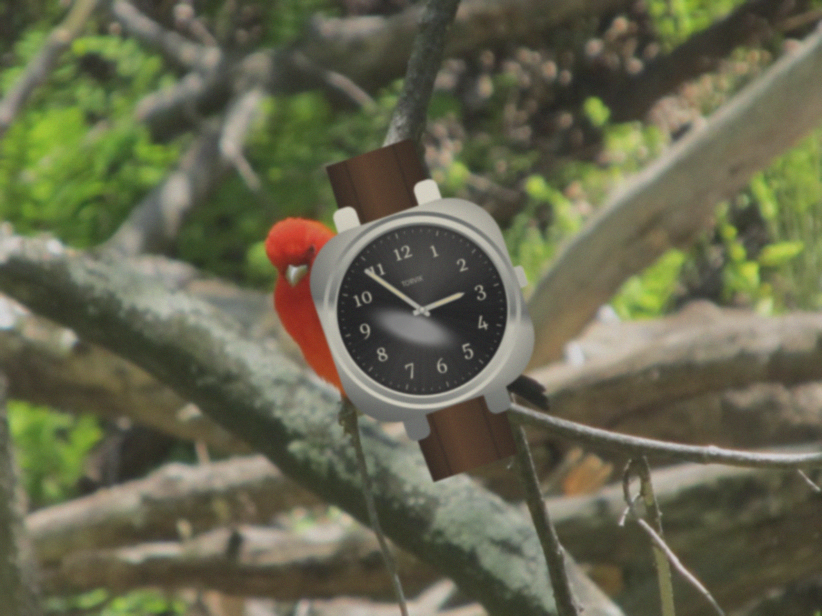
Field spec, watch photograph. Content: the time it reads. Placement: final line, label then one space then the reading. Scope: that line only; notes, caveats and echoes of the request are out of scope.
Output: 2:54
